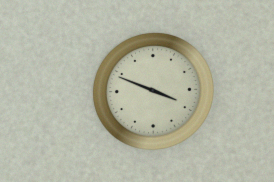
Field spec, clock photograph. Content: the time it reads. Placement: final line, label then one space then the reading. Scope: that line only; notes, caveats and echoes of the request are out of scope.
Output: 3:49
